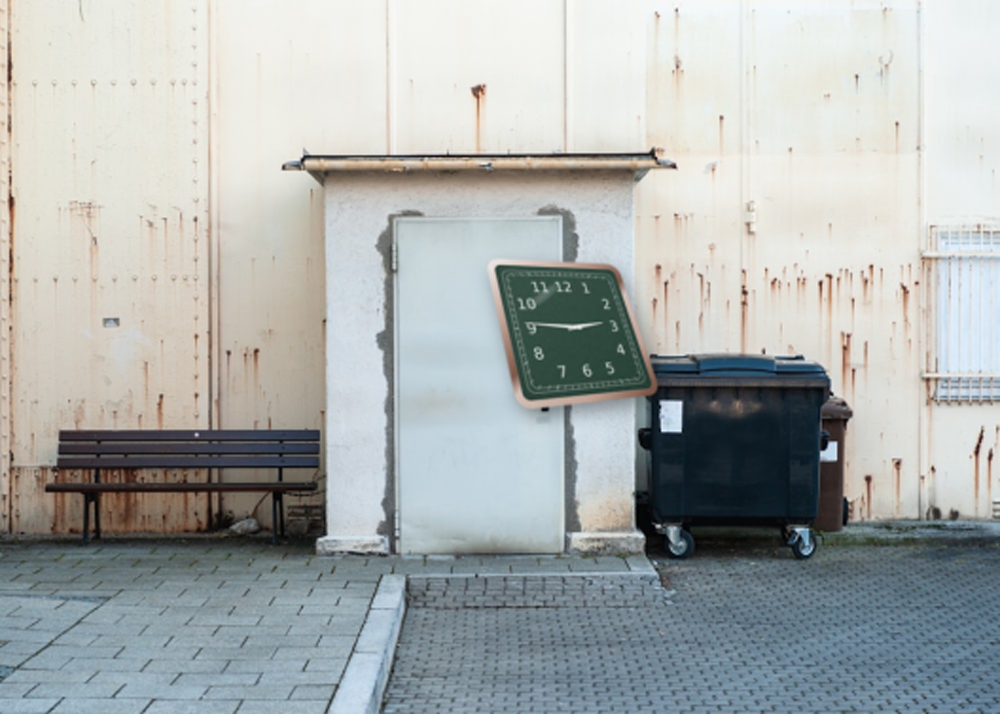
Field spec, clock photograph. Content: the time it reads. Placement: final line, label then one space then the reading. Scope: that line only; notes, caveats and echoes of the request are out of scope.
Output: 2:46
